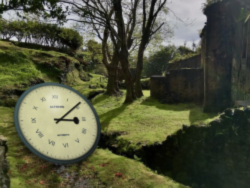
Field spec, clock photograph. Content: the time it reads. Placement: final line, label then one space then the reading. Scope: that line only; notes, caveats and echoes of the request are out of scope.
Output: 3:09
